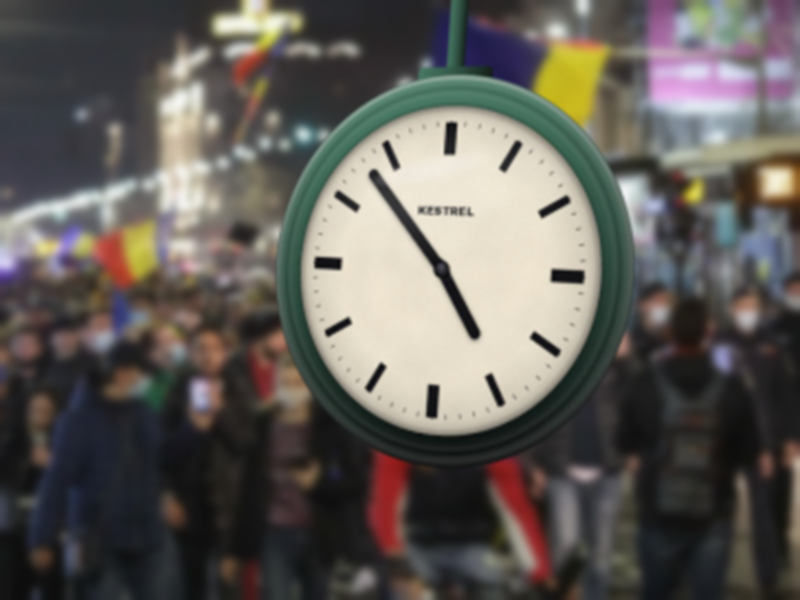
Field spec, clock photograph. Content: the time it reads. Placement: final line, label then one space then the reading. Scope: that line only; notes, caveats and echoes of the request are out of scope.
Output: 4:53
